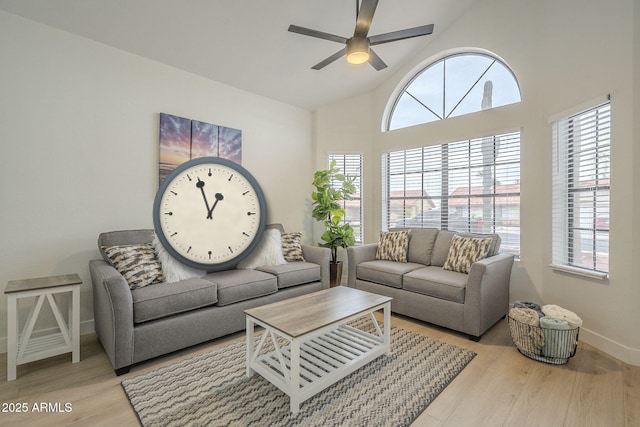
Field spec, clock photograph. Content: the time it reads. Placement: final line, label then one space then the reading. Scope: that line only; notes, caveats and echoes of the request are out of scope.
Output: 12:57
